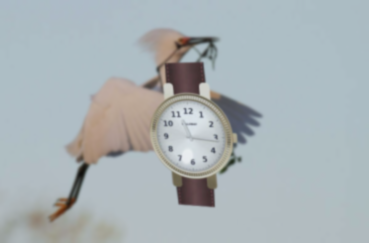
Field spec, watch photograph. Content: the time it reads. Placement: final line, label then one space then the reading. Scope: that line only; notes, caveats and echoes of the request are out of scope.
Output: 11:16
